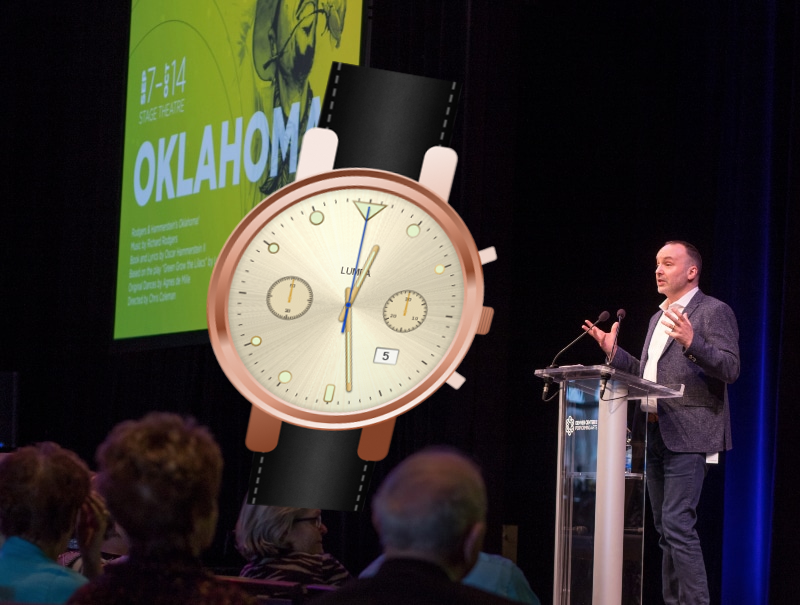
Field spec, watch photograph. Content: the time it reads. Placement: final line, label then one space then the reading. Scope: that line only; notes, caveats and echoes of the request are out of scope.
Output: 12:28
